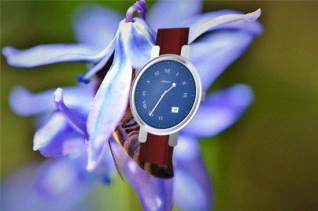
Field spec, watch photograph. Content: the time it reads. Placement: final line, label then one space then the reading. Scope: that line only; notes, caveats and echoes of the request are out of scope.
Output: 1:35
